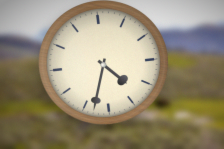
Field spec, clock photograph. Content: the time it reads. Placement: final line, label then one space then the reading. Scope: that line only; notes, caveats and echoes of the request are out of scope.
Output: 4:33
